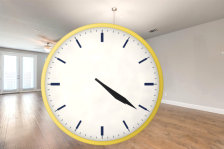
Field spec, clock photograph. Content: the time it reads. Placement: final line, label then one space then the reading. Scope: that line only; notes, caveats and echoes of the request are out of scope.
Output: 4:21
